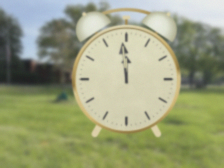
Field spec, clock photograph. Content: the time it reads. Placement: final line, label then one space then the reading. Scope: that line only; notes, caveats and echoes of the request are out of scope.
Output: 11:59
